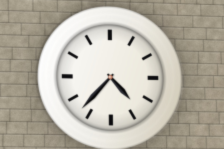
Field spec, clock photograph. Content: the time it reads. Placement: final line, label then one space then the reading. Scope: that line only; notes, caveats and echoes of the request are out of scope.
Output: 4:37
